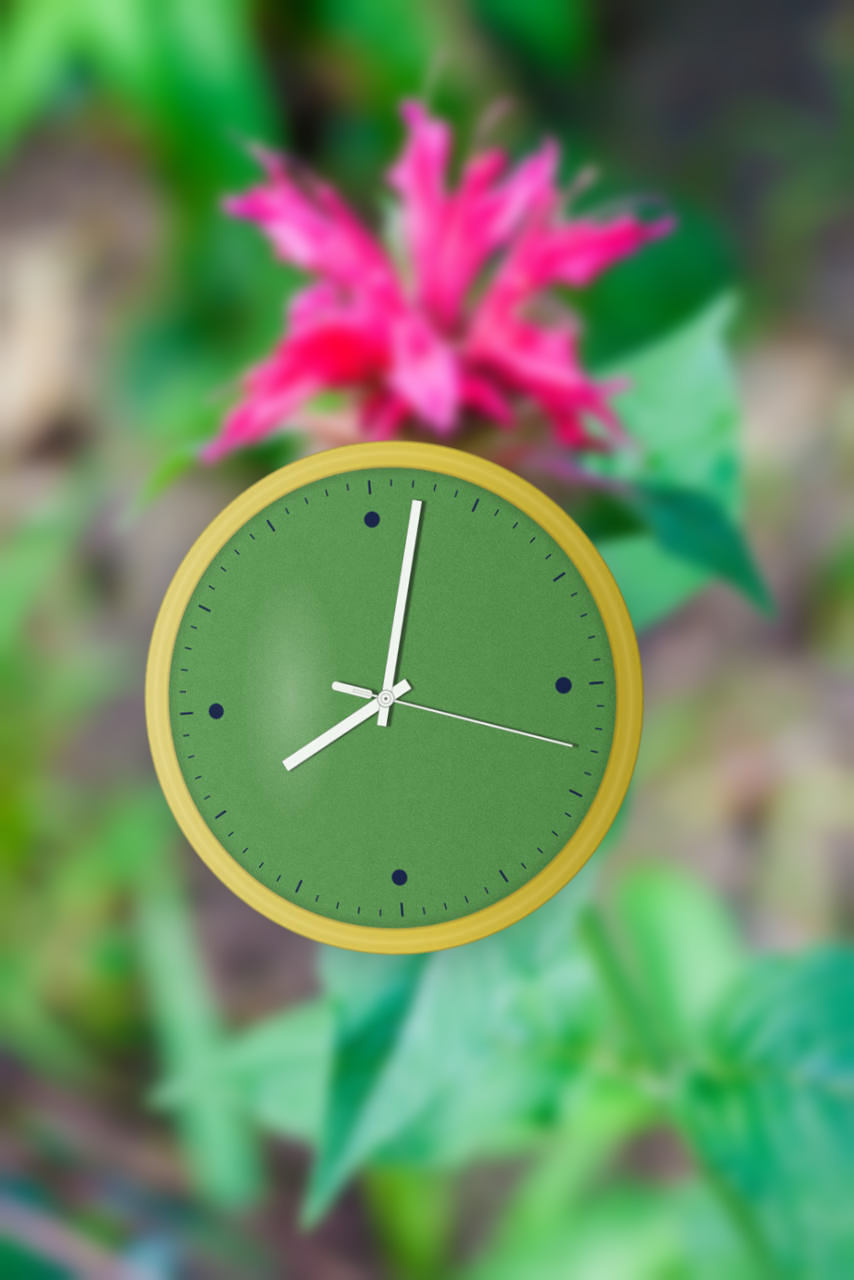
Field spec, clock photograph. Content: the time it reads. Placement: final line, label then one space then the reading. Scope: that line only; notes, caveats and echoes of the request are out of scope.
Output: 8:02:18
